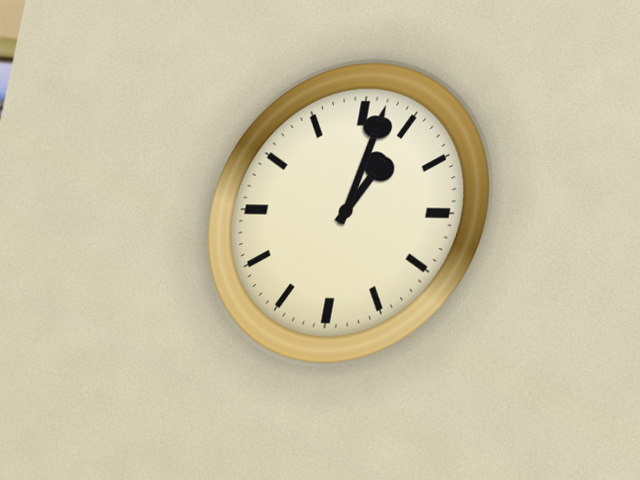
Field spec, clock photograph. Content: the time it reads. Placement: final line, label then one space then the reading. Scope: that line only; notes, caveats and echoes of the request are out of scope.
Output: 1:02
